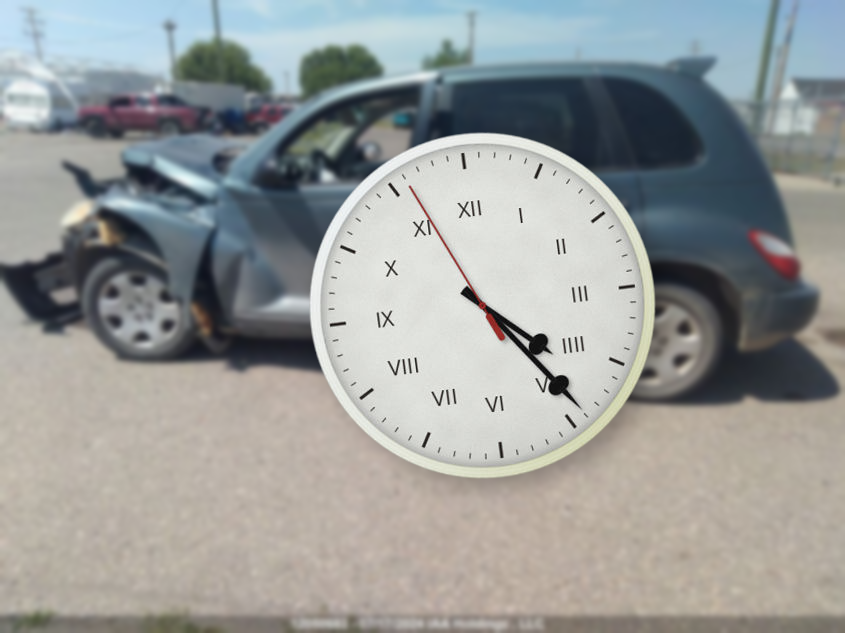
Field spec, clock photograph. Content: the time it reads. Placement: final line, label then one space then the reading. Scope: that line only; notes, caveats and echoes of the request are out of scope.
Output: 4:23:56
